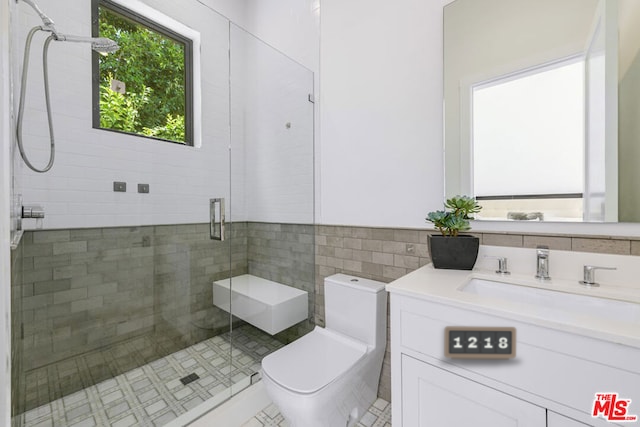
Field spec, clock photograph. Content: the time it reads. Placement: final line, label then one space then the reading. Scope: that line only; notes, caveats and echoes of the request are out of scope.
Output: 12:18
